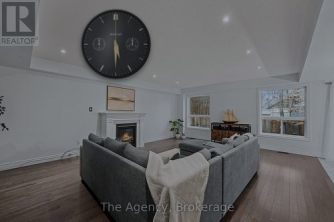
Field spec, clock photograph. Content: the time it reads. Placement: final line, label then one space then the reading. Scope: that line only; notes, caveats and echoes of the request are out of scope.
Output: 5:30
